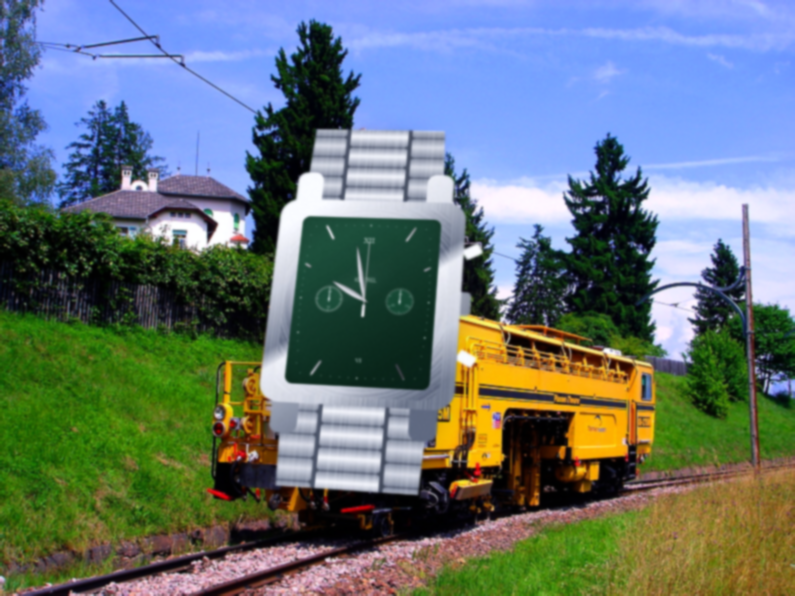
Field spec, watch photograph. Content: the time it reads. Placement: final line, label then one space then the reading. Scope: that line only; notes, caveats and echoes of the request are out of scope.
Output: 9:58
